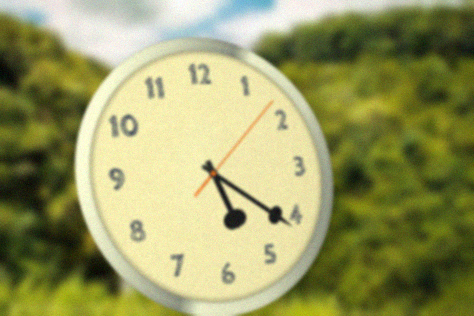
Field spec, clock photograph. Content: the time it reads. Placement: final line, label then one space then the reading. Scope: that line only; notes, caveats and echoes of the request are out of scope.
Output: 5:21:08
